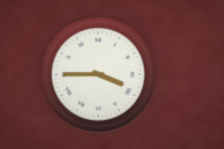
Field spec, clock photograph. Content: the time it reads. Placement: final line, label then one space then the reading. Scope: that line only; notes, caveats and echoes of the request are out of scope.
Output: 3:45
